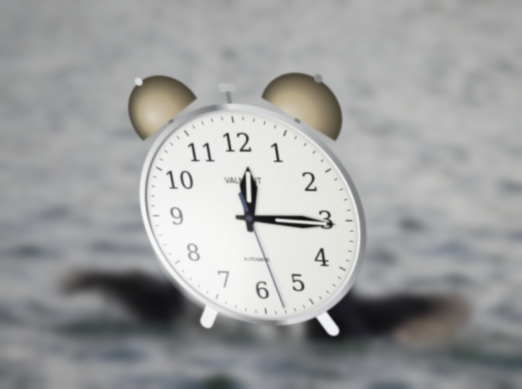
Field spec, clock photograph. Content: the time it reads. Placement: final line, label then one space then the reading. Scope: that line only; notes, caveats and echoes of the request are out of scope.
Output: 12:15:28
